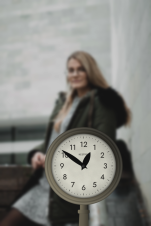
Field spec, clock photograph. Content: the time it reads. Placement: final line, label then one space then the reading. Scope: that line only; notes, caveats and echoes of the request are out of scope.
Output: 12:51
